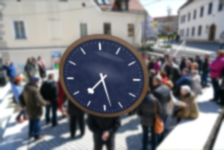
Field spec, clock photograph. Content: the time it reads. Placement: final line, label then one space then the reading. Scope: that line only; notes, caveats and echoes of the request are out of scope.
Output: 7:28
